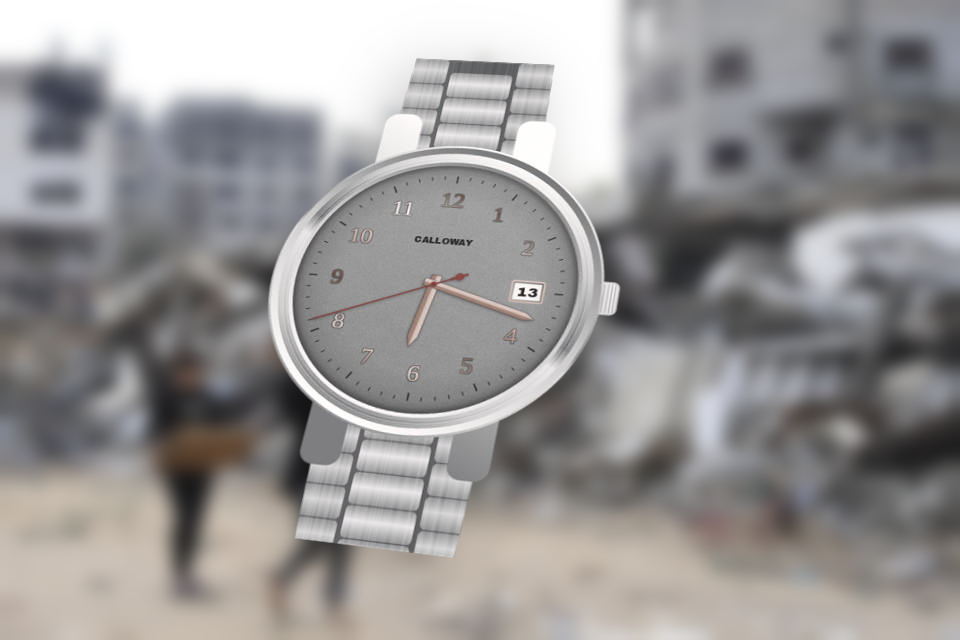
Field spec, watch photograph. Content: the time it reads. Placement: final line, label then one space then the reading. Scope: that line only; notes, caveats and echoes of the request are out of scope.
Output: 6:17:41
